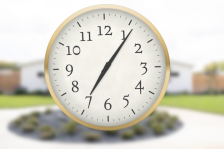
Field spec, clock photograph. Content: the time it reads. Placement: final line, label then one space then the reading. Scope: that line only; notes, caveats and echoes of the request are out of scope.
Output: 7:06
